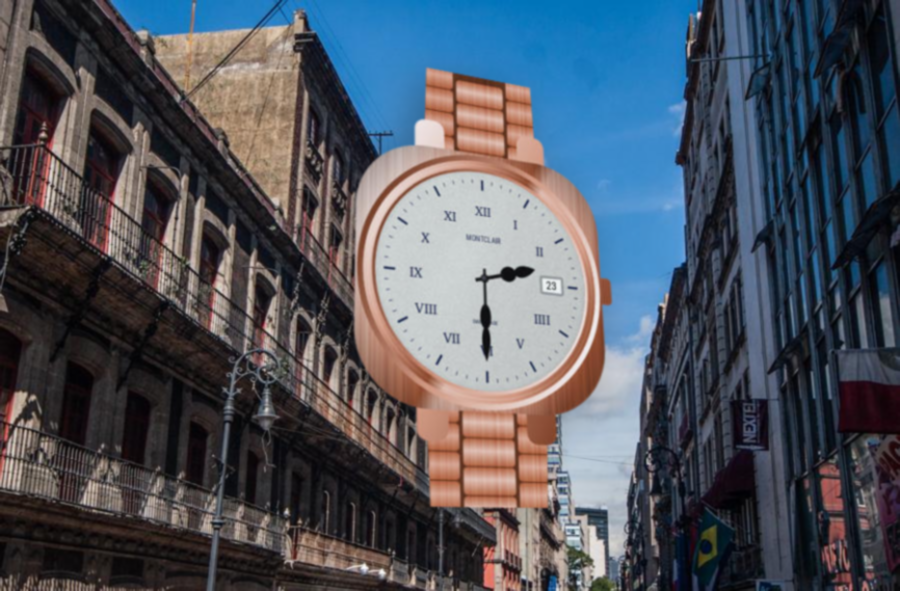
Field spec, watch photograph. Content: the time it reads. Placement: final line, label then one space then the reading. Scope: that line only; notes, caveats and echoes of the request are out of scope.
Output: 2:30
